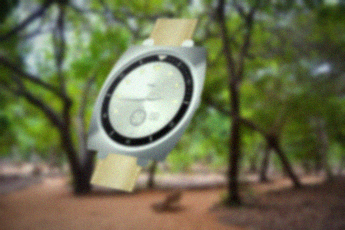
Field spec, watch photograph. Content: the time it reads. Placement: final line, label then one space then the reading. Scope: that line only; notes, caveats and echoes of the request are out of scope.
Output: 2:44
